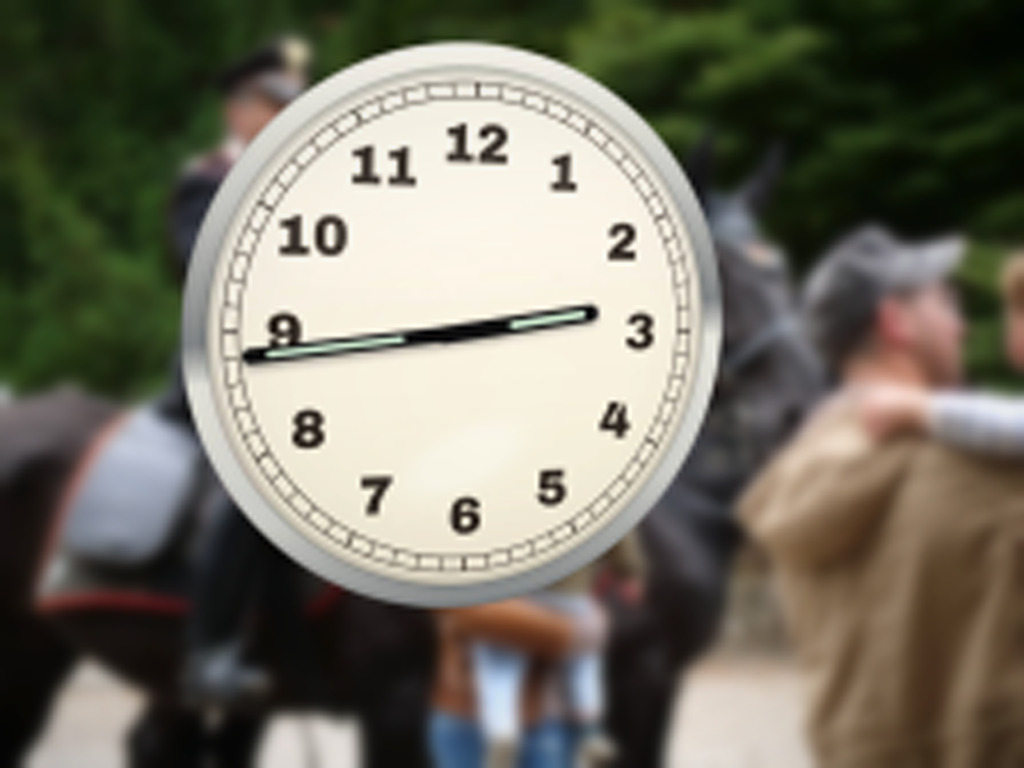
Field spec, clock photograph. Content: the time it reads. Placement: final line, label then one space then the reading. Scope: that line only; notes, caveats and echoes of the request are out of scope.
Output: 2:44
